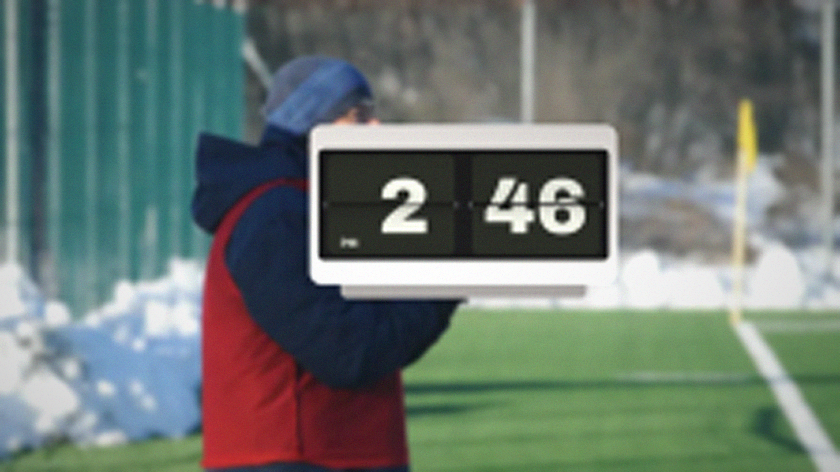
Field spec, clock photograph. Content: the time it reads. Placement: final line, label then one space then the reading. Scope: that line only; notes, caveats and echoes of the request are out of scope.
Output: 2:46
